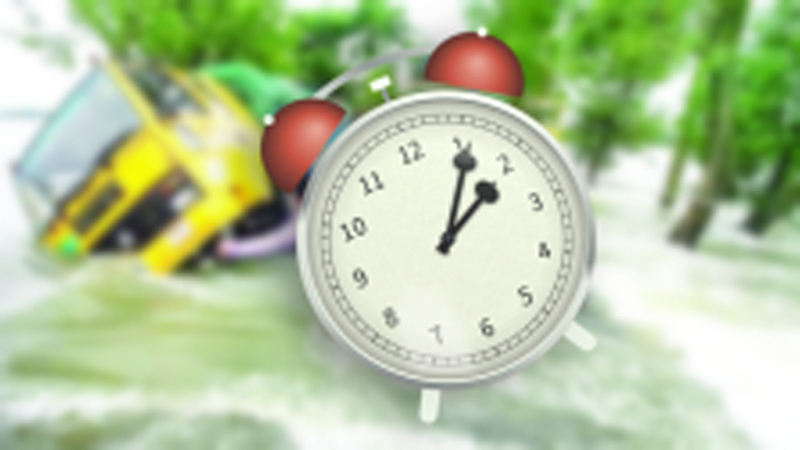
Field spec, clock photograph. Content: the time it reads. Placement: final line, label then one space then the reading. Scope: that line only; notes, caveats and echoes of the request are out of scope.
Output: 2:06
